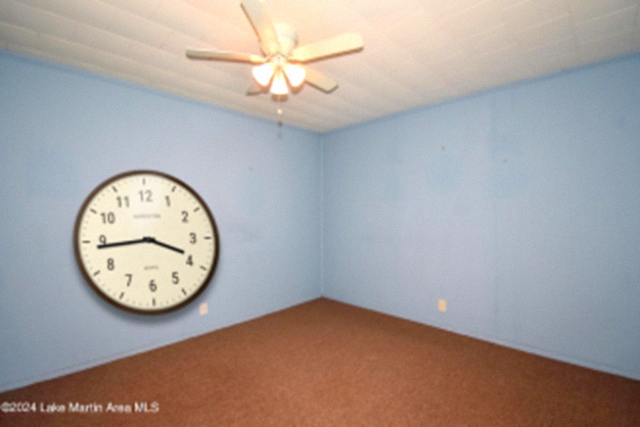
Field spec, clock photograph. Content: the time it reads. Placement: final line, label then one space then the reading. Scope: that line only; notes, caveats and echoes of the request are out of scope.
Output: 3:44
